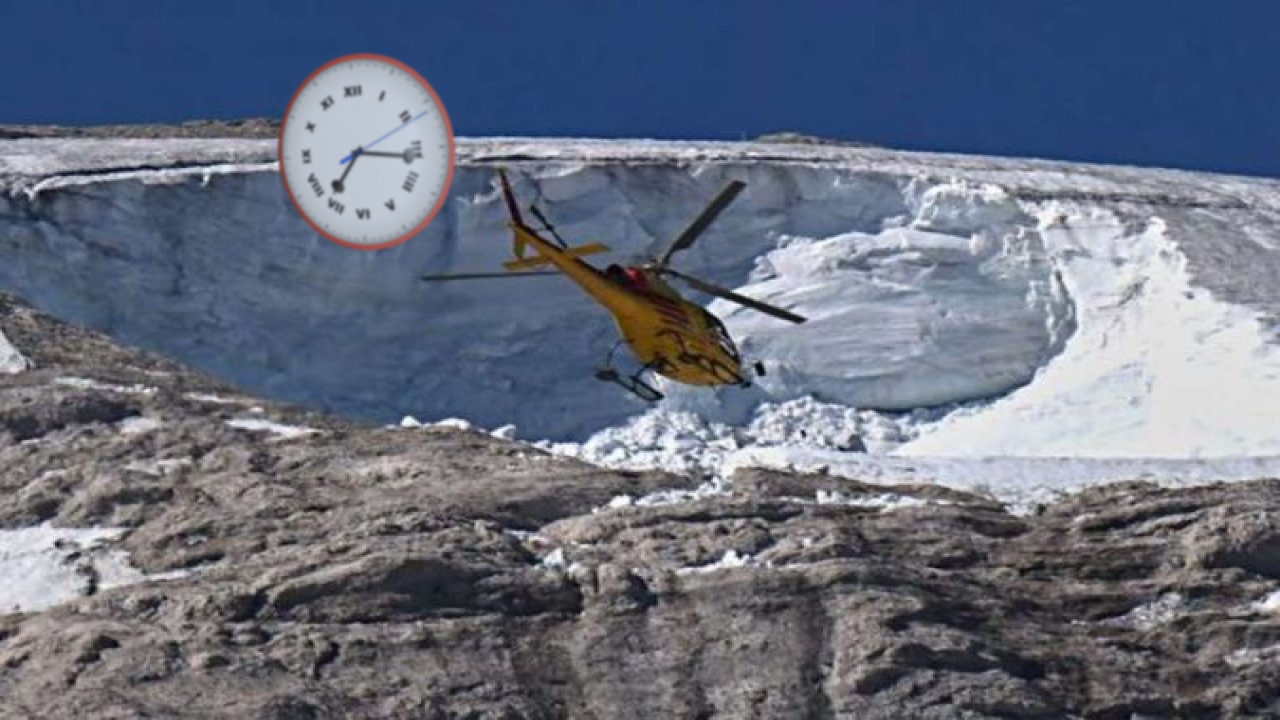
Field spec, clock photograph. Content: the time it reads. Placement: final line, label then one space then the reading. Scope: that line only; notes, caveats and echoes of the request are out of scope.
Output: 7:16:11
